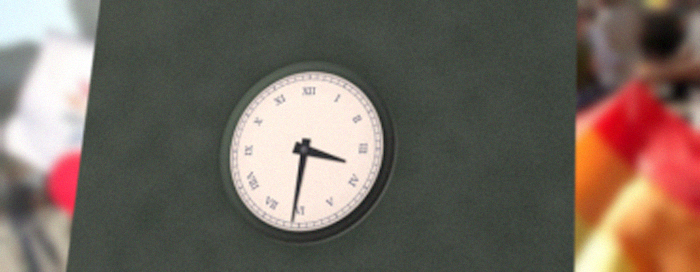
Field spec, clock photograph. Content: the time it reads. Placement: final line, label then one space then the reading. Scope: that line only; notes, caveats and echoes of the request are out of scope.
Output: 3:31
